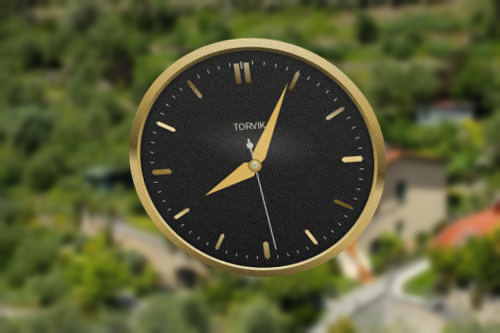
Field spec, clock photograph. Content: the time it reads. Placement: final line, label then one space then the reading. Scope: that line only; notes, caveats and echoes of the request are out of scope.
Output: 8:04:29
